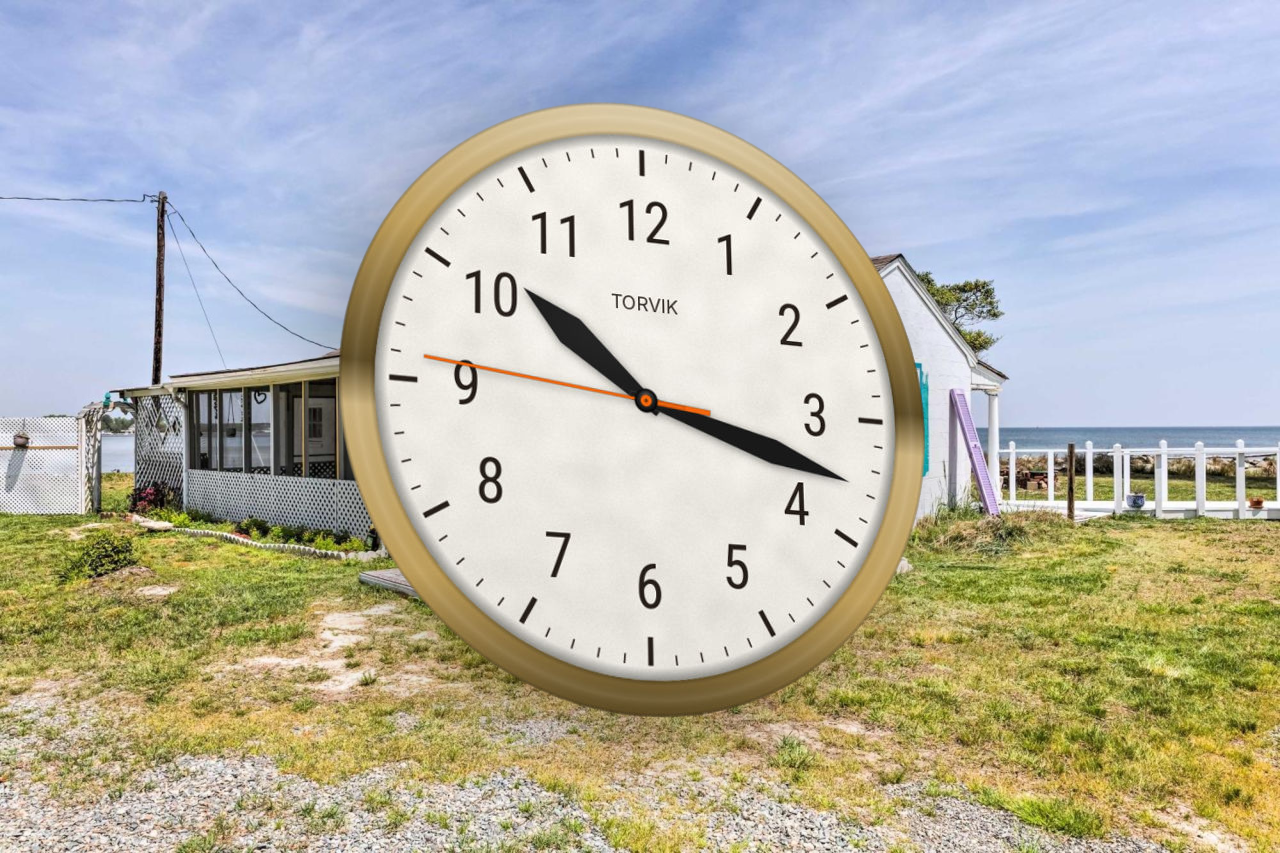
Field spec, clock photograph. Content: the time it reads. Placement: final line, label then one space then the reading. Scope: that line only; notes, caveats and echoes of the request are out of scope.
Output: 10:17:46
